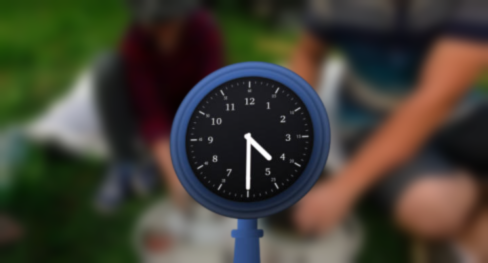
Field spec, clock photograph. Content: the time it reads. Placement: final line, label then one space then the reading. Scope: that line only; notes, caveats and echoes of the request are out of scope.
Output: 4:30
